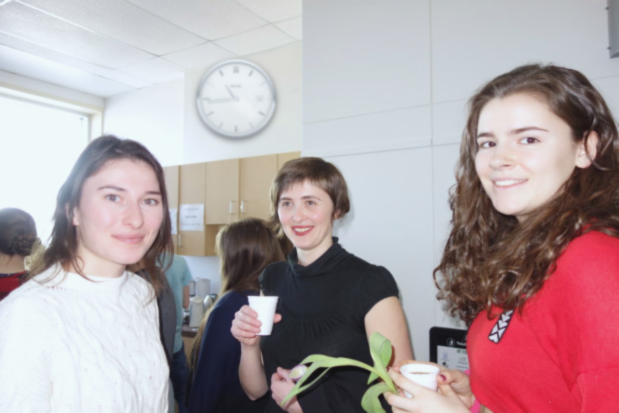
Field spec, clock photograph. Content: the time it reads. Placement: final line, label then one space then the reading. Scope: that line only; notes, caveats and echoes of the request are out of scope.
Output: 10:44
